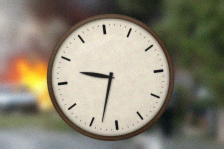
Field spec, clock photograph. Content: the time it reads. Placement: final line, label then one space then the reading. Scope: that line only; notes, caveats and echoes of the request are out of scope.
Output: 9:33
